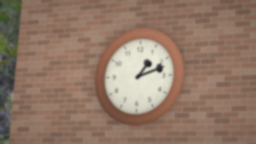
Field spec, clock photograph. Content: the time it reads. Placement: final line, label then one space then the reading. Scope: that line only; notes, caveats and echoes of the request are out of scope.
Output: 1:12
